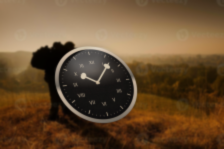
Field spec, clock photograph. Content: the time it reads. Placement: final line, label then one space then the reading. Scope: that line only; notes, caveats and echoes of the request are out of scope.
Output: 10:07
